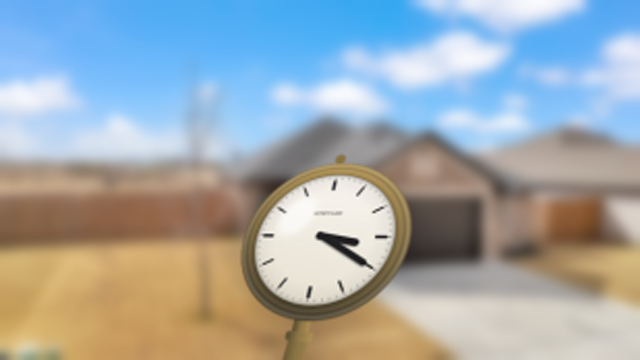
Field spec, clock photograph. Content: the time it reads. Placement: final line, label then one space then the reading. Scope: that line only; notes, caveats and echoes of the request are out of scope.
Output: 3:20
